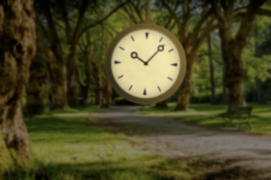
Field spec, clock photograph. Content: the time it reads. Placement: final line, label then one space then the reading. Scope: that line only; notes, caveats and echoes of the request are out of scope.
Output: 10:07
